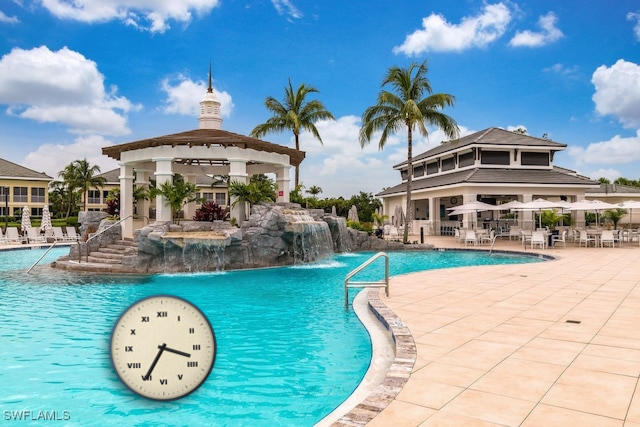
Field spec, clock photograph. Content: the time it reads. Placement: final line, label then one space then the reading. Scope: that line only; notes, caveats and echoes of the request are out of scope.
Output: 3:35
